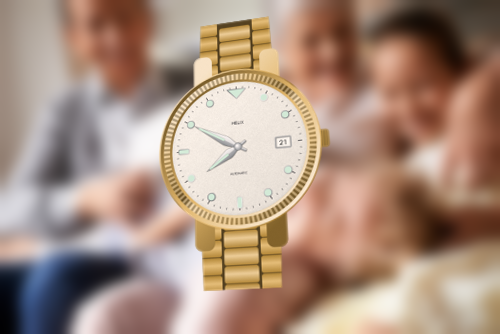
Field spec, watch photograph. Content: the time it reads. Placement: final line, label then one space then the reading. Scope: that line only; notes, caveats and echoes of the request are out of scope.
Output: 7:50
